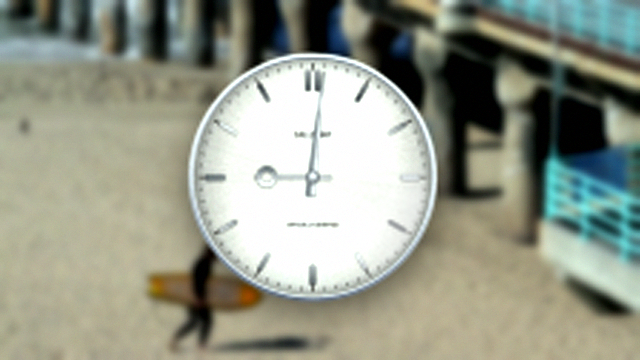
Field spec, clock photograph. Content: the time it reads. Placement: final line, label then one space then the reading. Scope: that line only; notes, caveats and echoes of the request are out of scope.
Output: 9:01
